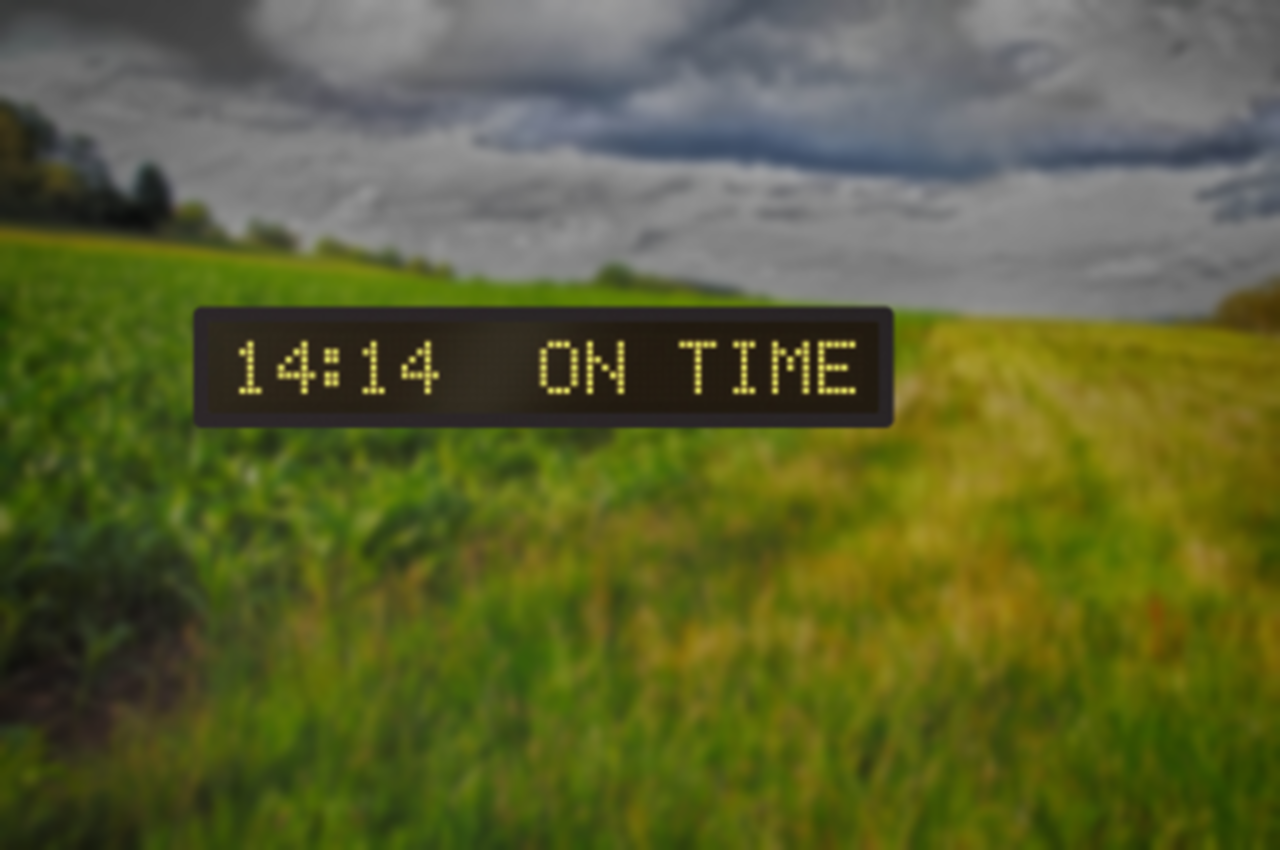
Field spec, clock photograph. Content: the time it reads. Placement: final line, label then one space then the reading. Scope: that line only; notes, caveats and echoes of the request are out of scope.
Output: 14:14
